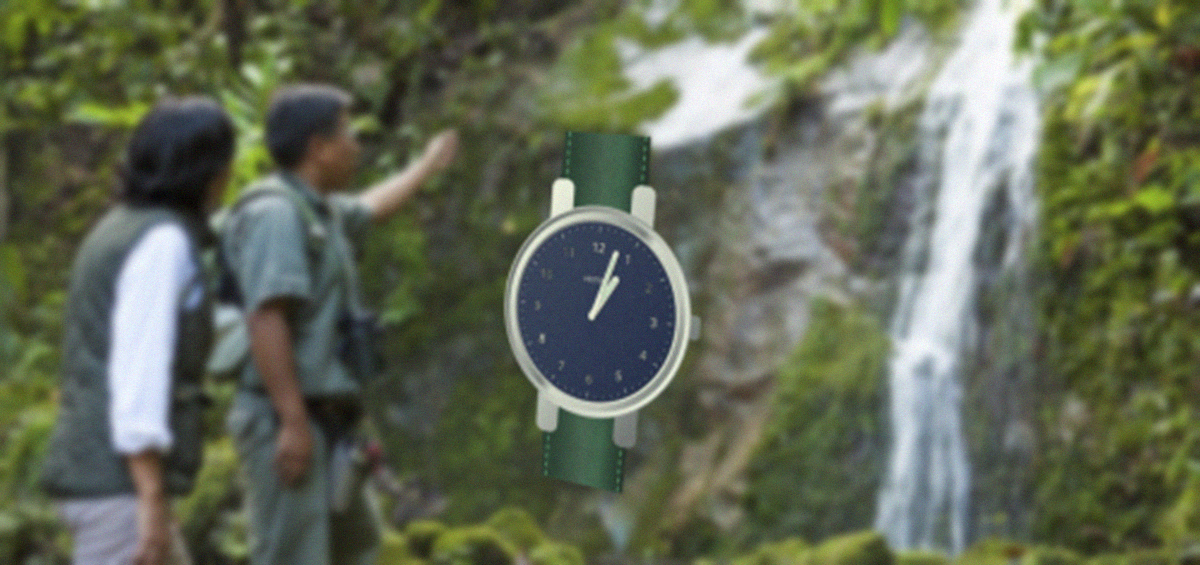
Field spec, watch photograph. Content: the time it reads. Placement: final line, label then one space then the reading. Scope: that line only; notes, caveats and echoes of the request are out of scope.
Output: 1:03
